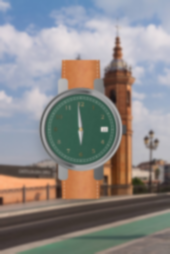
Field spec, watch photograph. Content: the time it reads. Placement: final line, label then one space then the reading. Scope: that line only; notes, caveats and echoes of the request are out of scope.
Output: 5:59
